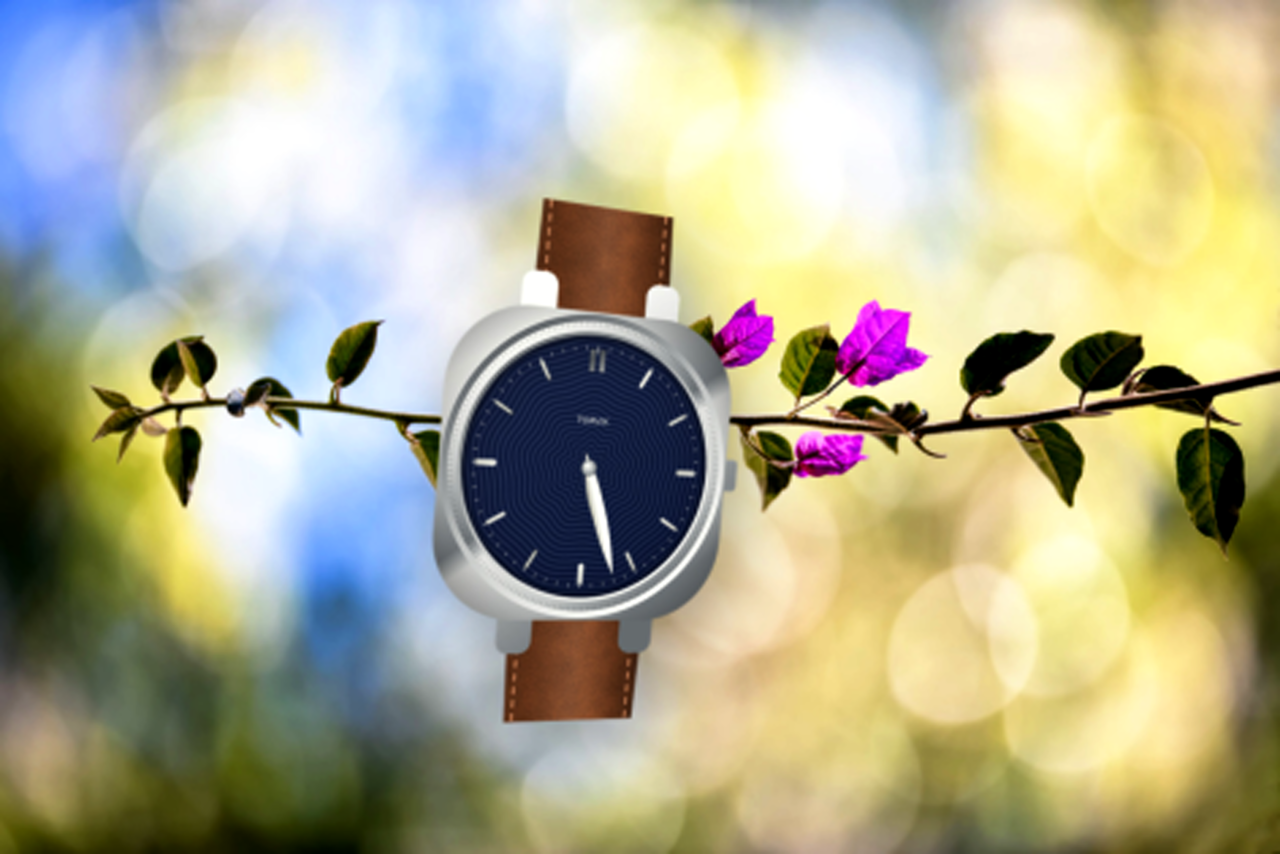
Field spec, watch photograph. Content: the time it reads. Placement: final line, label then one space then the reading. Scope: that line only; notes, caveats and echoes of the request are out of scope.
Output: 5:27
